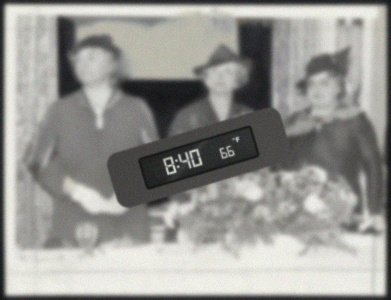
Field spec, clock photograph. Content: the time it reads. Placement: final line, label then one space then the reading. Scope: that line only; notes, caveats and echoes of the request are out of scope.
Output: 8:40
